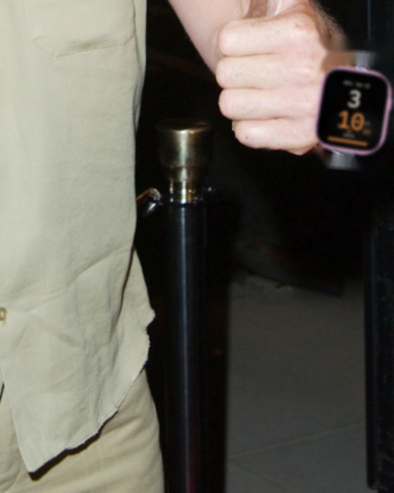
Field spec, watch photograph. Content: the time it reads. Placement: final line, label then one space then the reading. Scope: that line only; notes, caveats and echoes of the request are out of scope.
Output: 3:10
